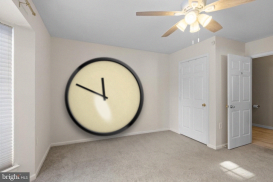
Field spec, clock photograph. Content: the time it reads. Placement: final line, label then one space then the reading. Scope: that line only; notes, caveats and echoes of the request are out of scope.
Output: 11:49
